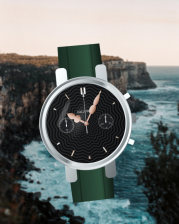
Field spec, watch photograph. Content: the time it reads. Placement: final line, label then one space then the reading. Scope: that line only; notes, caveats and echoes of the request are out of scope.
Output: 10:05
